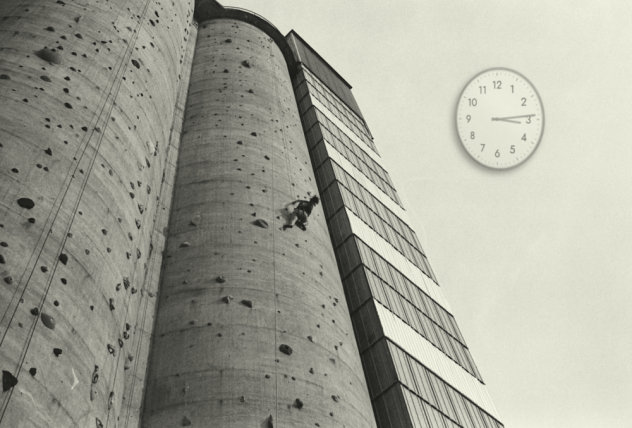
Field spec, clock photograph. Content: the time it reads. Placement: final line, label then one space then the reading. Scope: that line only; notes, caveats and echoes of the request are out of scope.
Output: 3:14
